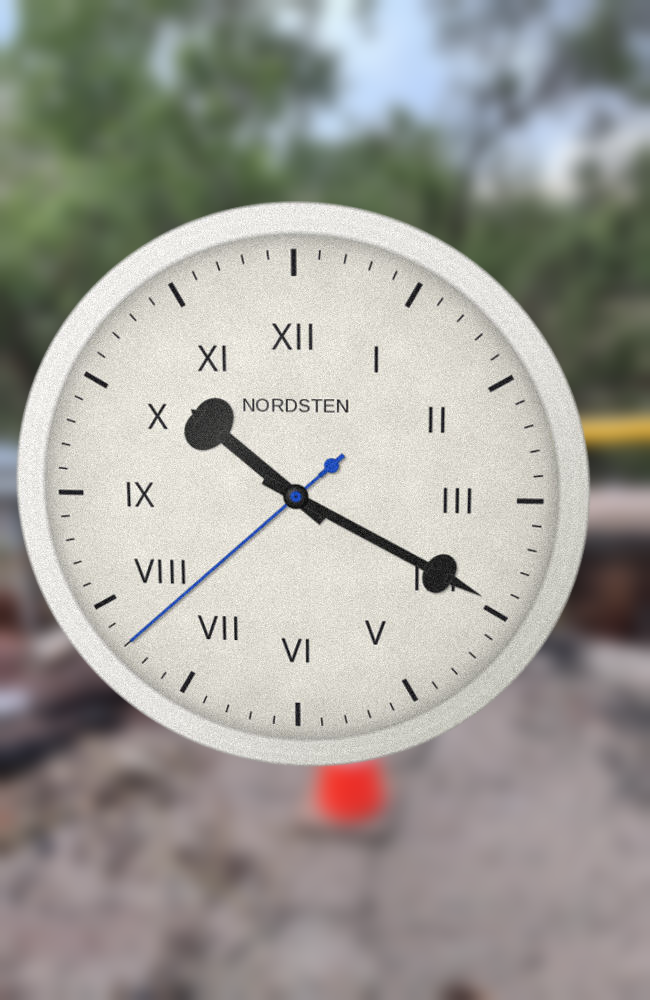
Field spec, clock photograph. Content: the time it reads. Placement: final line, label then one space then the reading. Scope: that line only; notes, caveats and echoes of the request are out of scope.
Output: 10:19:38
